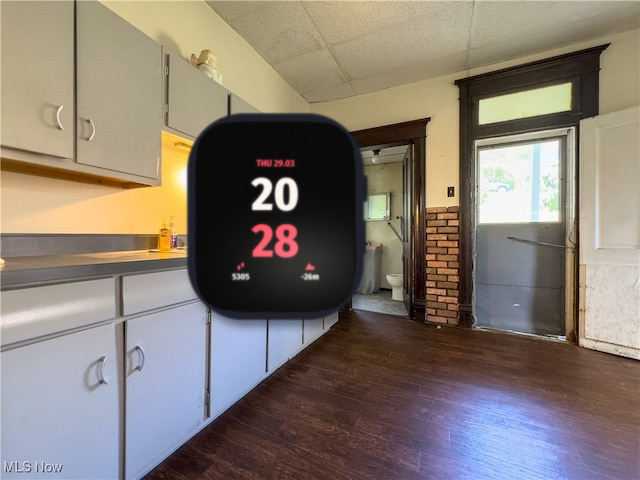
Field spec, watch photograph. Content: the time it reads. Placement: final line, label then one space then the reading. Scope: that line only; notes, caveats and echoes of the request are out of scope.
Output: 20:28
